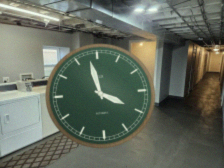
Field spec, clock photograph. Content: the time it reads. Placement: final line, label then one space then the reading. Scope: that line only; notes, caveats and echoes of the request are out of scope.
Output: 3:58
